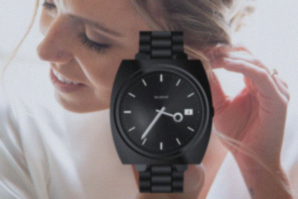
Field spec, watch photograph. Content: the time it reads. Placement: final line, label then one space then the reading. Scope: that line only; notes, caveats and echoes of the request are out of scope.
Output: 3:36
